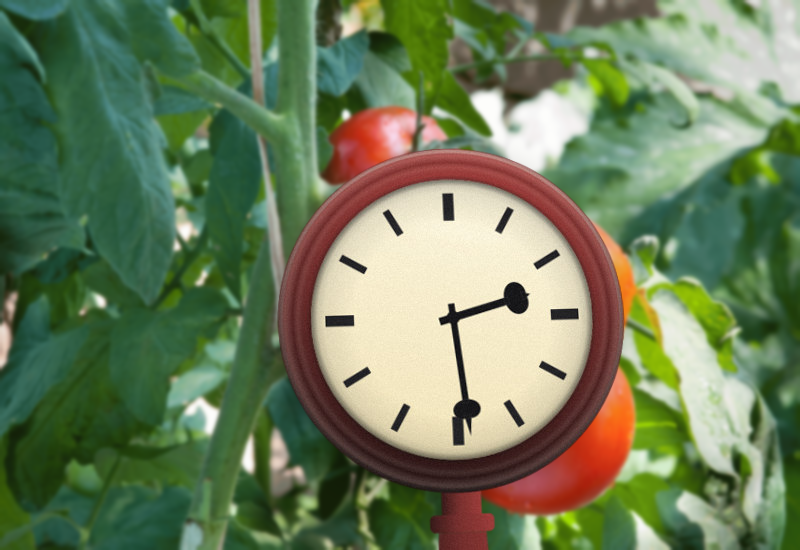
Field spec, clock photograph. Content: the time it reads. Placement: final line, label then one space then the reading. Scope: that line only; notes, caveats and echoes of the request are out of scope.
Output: 2:29
